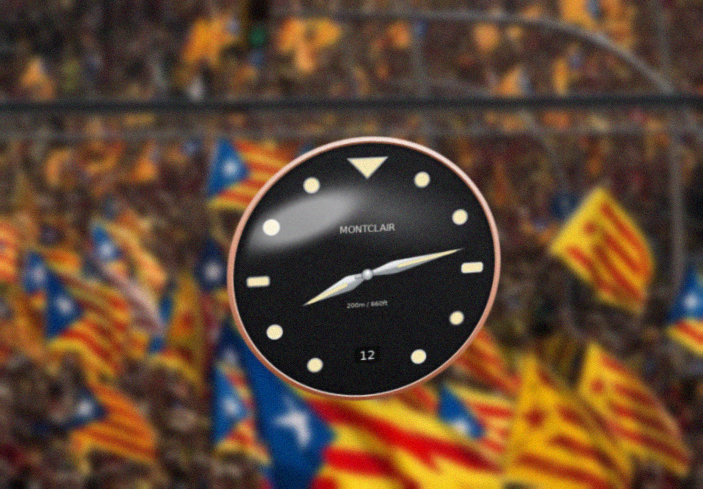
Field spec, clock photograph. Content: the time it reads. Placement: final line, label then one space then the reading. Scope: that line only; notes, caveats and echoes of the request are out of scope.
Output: 8:13
